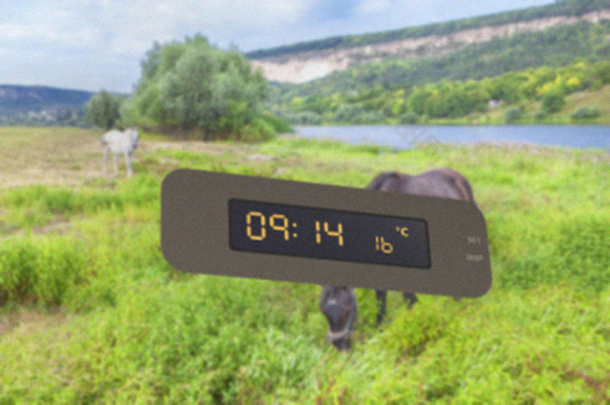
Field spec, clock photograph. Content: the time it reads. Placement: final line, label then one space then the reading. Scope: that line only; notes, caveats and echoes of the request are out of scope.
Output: 9:14
